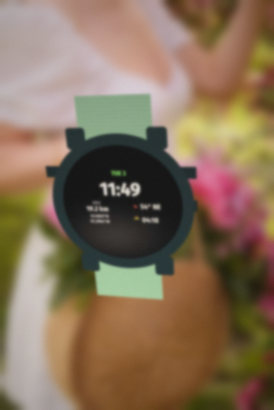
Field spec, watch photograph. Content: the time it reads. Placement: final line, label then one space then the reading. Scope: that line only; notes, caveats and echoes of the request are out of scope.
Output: 11:49
